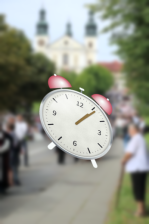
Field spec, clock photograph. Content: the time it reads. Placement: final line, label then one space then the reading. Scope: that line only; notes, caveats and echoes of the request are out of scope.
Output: 1:06
